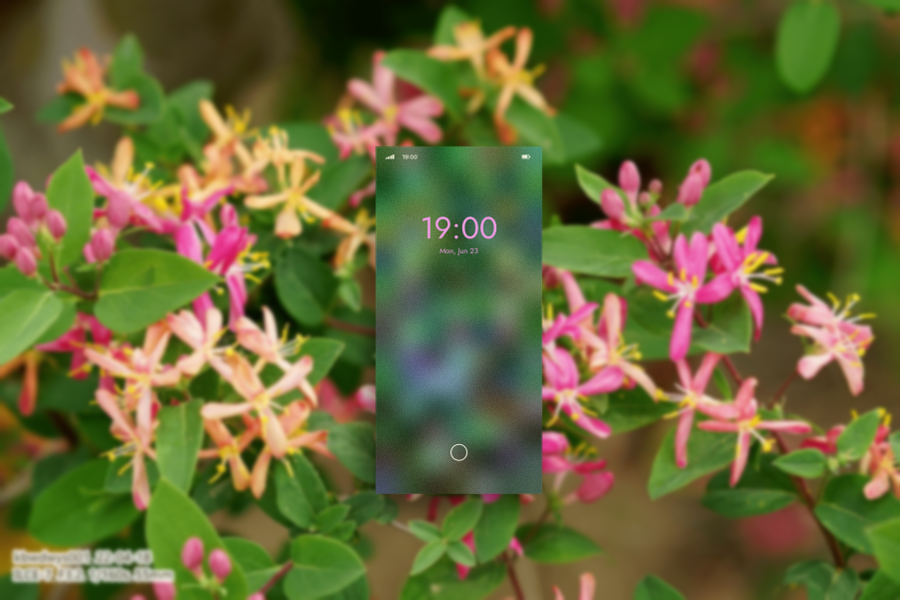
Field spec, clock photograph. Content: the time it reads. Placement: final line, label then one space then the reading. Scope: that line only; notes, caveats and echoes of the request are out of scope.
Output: 19:00
